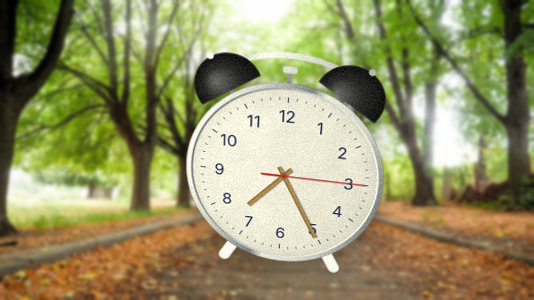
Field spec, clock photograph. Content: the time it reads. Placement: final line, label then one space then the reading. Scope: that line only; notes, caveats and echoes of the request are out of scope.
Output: 7:25:15
